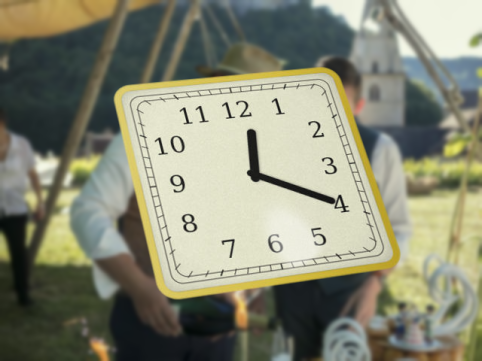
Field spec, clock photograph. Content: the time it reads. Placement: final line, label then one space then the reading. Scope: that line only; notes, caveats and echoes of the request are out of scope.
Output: 12:20
